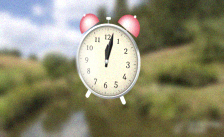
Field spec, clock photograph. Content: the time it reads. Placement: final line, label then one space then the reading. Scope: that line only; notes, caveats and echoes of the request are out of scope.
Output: 12:02
